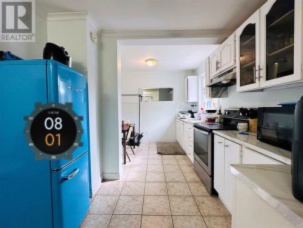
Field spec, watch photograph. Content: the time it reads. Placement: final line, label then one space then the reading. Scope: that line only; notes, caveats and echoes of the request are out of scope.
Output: 8:01
